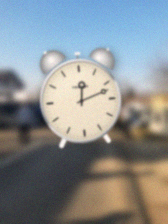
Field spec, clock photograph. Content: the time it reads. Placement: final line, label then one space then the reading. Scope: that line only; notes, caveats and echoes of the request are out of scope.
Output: 12:12
